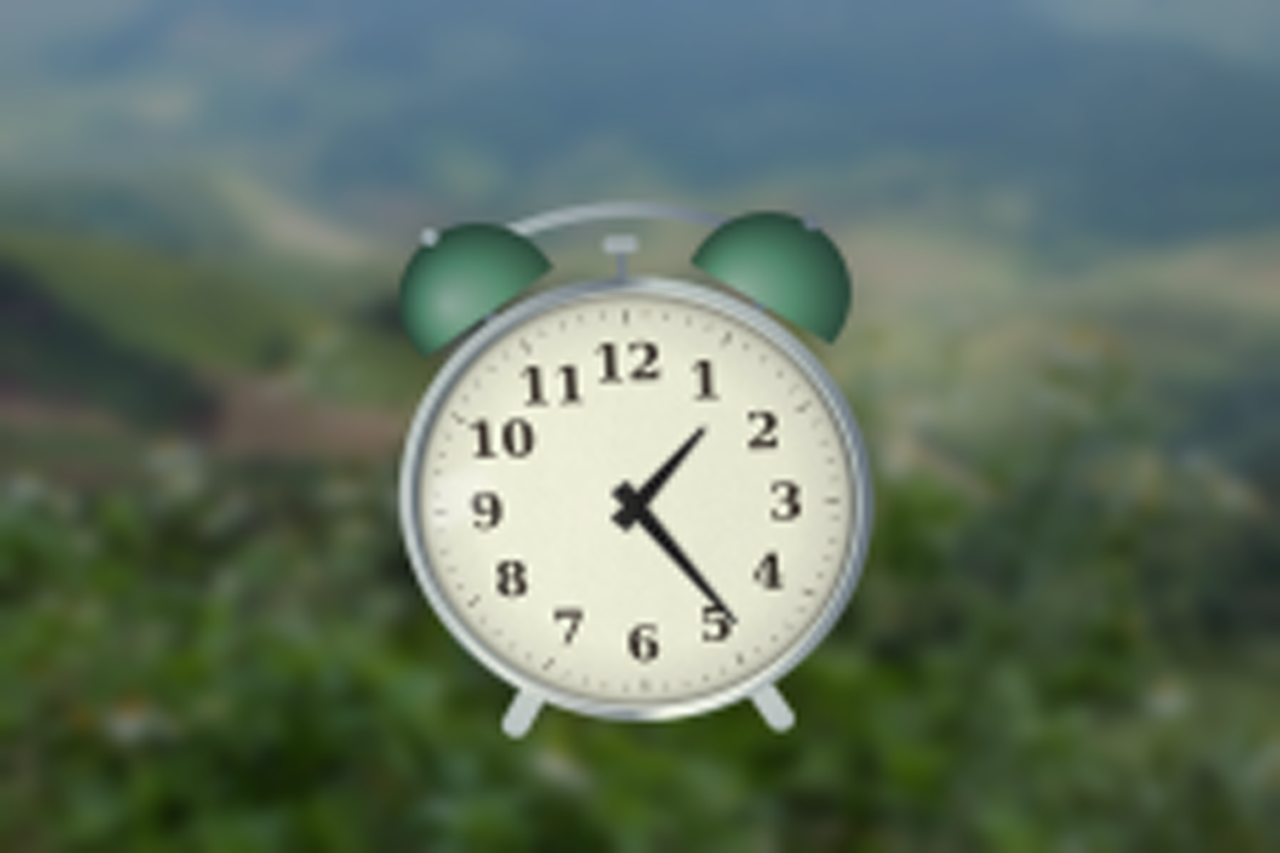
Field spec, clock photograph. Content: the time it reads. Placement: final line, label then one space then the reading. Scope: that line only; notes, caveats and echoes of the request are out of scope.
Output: 1:24
